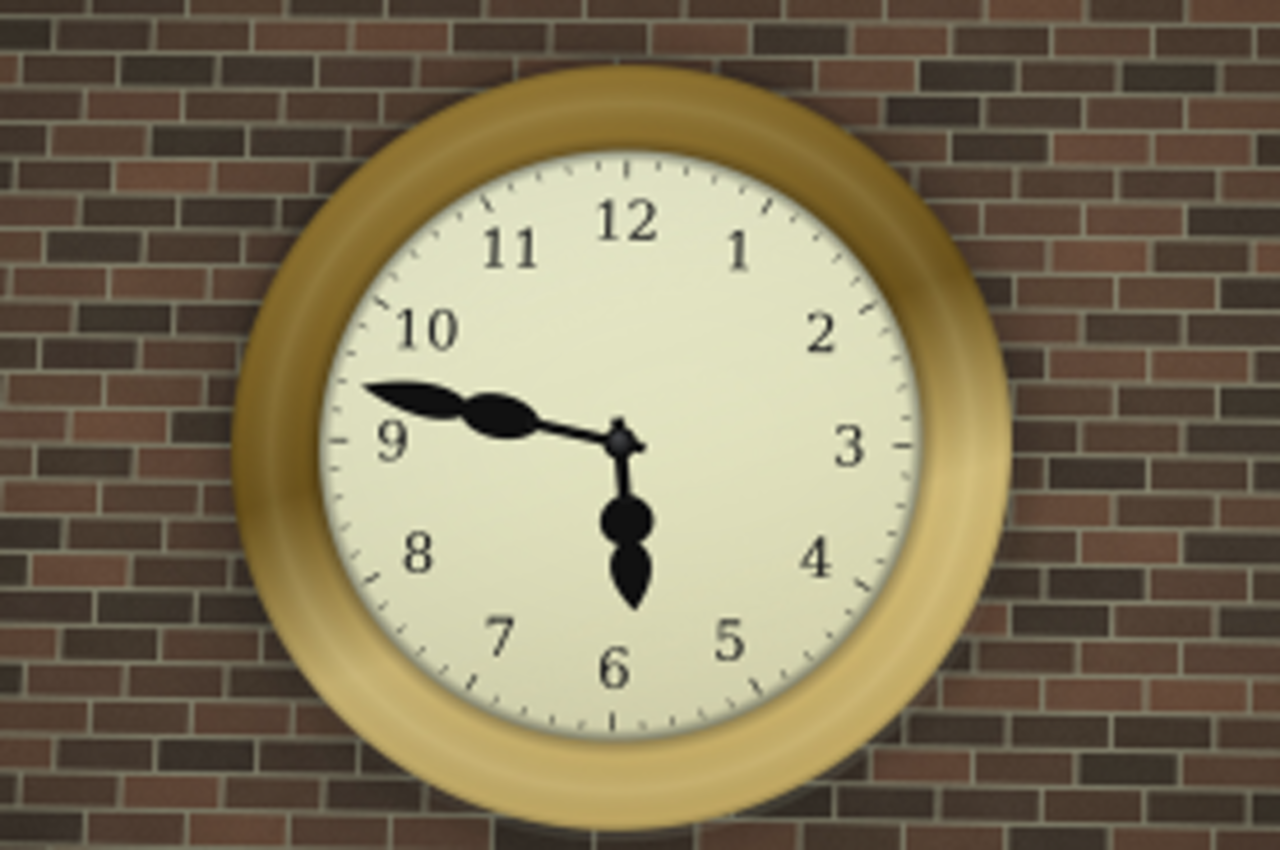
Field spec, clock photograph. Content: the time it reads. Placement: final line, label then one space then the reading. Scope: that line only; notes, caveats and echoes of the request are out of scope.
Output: 5:47
